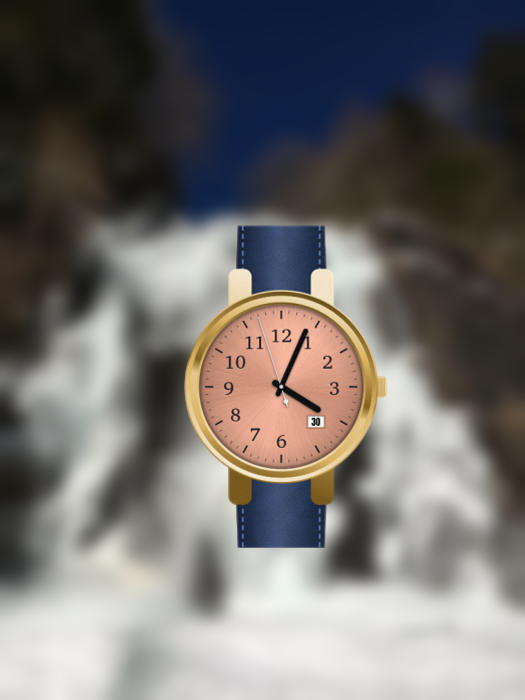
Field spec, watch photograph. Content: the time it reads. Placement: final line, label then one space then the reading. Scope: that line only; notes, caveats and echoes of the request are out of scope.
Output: 4:03:57
